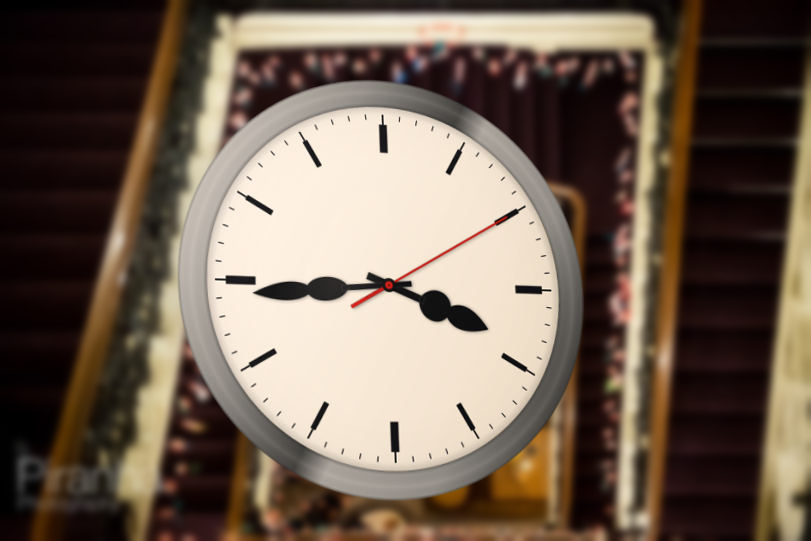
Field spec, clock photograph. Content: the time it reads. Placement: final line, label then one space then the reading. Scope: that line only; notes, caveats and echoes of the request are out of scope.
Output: 3:44:10
